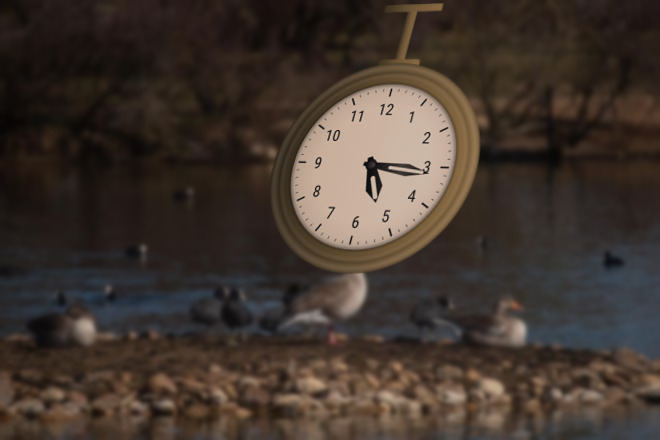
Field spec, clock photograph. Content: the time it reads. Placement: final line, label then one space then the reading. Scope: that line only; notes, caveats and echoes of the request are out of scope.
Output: 5:16
